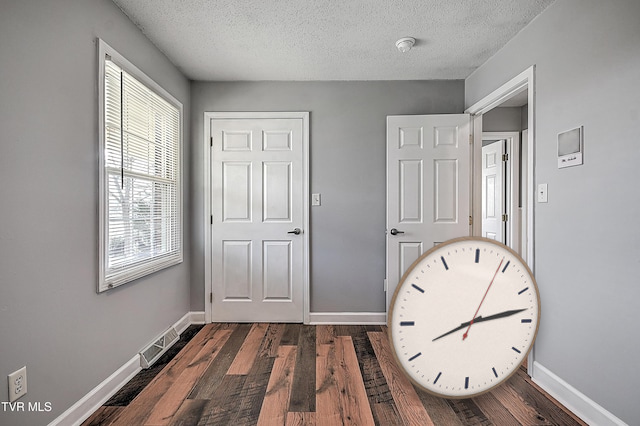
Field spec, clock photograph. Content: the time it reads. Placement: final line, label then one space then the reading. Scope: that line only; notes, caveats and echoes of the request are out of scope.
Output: 8:13:04
